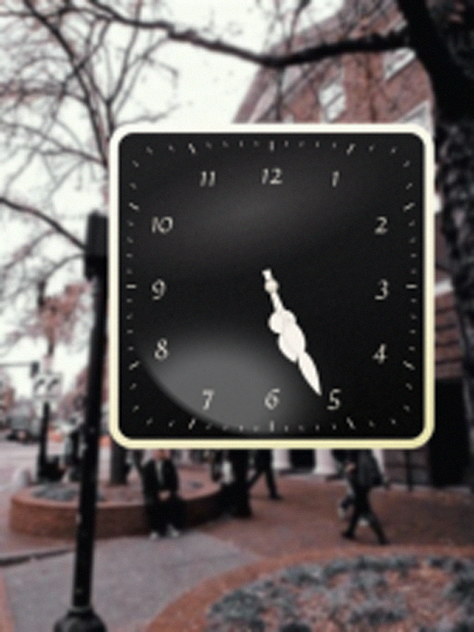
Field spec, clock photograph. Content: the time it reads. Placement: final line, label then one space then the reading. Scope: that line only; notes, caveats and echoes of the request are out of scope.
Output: 5:26
